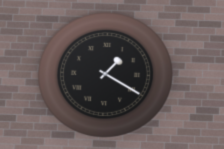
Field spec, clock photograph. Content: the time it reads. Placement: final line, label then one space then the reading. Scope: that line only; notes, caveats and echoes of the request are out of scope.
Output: 1:20
